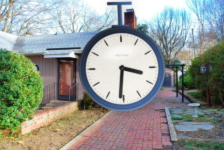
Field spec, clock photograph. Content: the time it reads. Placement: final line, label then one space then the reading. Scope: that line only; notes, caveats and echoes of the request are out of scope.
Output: 3:31
